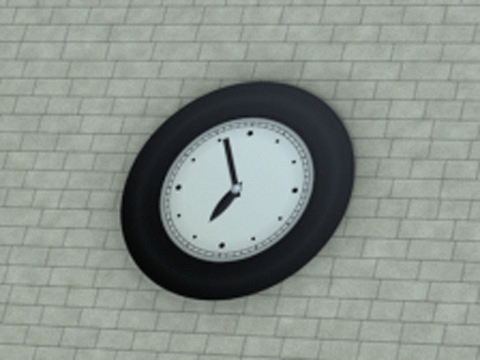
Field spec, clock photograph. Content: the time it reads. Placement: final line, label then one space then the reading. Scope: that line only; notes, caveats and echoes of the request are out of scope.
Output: 6:56
